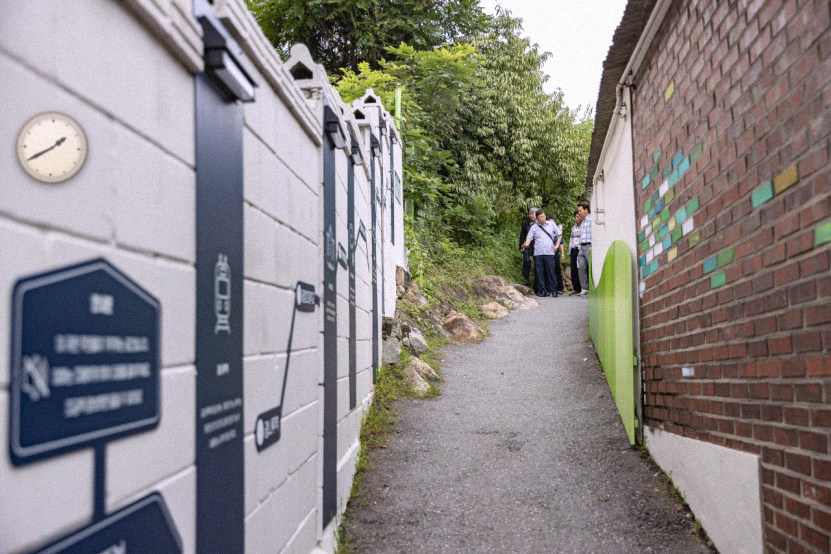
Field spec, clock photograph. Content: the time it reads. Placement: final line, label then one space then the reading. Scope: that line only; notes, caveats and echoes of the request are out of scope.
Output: 1:40
